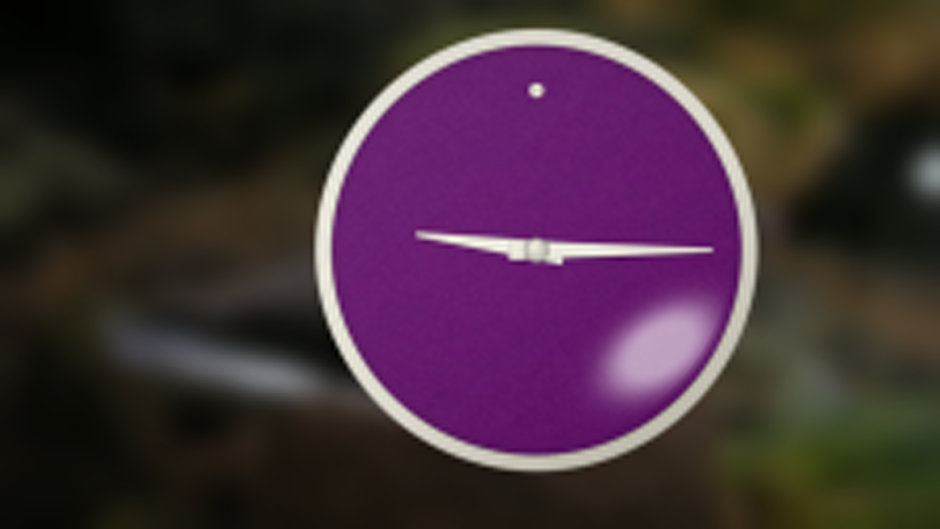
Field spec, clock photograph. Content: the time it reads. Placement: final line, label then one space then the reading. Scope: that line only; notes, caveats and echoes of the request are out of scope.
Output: 9:15
